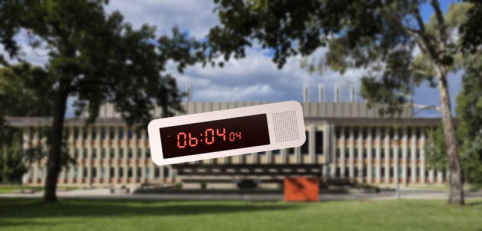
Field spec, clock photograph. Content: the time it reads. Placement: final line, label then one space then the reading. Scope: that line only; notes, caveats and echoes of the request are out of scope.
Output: 6:04:04
